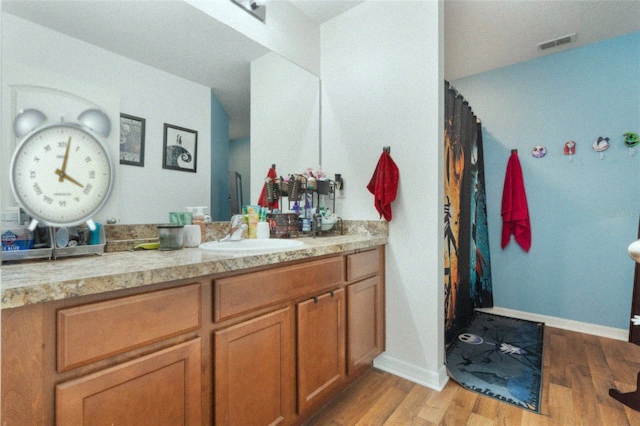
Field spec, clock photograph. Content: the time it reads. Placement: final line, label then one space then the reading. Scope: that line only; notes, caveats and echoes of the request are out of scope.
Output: 4:02
